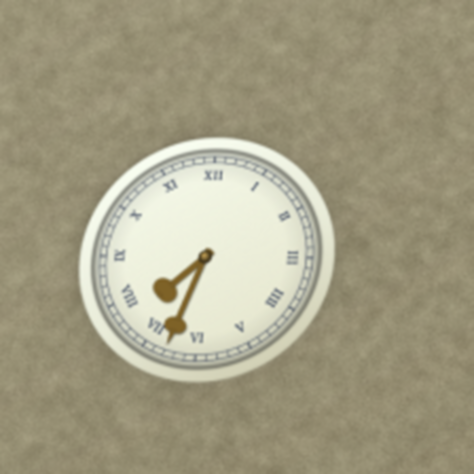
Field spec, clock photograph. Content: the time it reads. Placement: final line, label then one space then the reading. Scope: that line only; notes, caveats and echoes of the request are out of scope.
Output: 7:33
